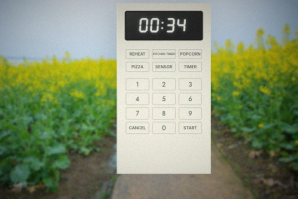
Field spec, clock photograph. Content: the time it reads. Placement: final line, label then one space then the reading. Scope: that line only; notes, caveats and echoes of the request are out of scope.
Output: 0:34
